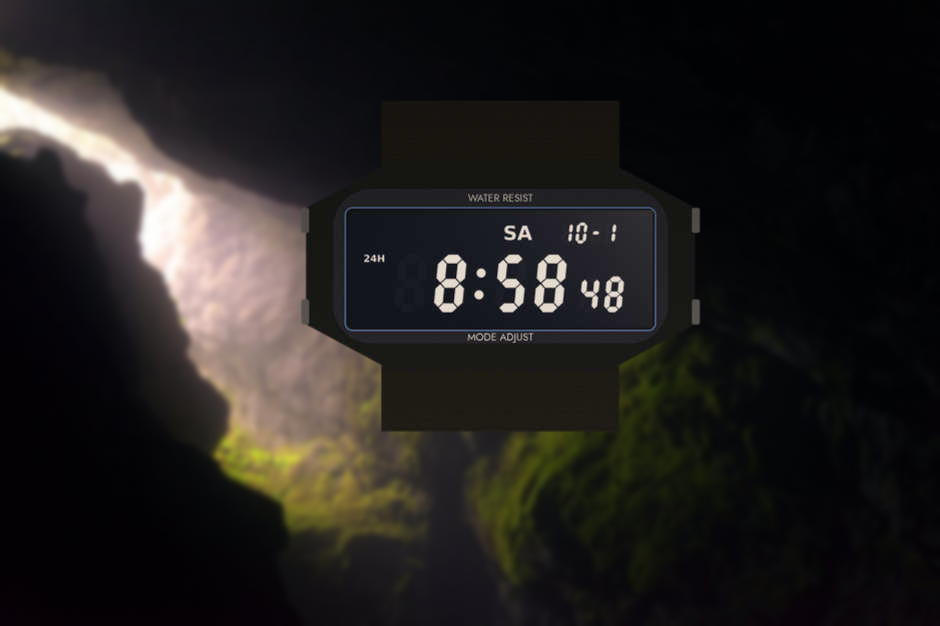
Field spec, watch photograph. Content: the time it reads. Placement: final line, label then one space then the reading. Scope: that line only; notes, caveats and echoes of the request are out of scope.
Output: 8:58:48
